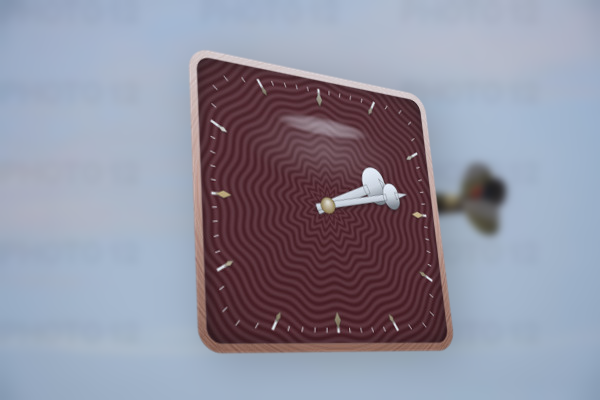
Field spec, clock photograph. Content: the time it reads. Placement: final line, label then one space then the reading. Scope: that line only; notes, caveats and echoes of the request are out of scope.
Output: 2:13
